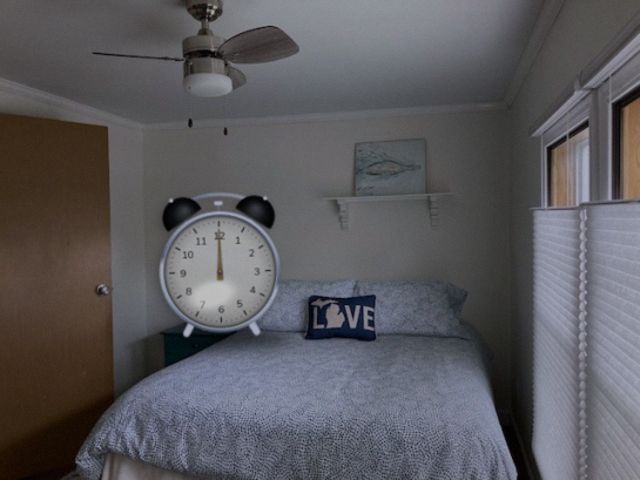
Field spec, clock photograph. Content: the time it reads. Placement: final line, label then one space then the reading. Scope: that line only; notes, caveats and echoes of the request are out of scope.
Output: 12:00
